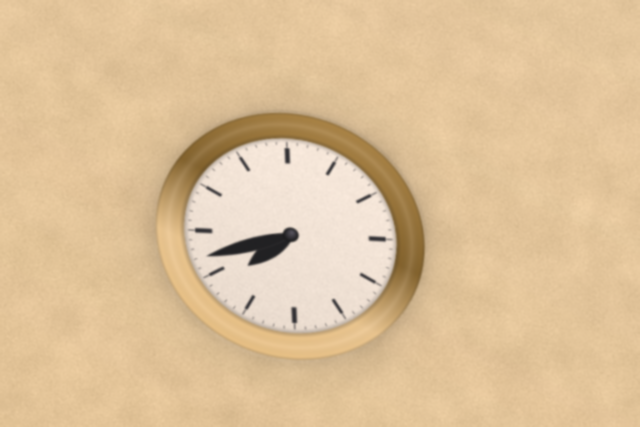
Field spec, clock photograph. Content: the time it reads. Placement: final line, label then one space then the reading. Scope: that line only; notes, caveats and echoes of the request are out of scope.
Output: 7:42
